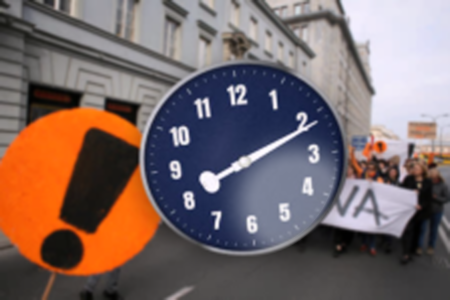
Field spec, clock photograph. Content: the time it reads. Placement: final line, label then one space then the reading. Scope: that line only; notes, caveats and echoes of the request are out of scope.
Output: 8:11
